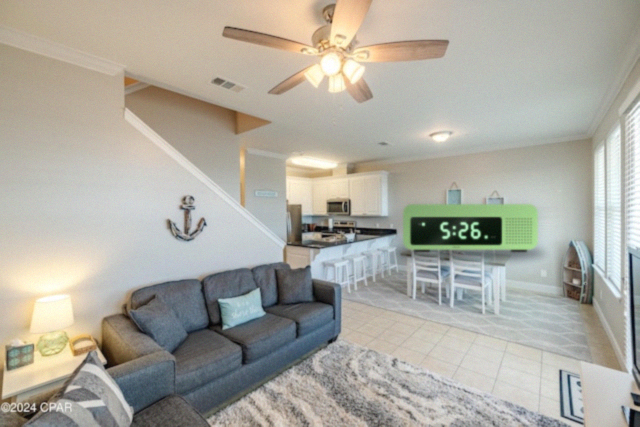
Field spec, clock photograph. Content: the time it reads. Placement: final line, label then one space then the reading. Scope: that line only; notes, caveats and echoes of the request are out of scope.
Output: 5:26
